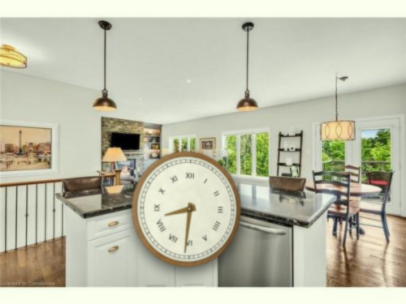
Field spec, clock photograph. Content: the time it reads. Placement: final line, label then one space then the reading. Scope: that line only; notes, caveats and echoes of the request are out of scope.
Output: 8:31
